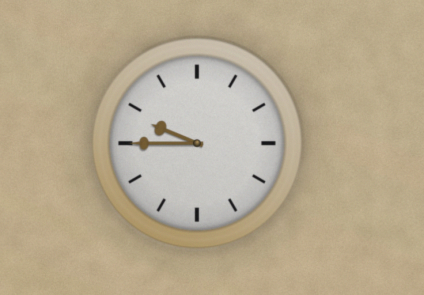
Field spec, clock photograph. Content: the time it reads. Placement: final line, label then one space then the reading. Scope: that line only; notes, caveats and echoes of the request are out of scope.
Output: 9:45
